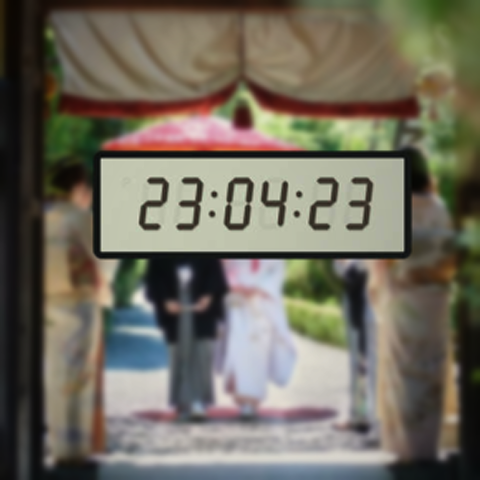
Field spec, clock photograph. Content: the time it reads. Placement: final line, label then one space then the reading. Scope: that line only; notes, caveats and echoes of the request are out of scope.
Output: 23:04:23
